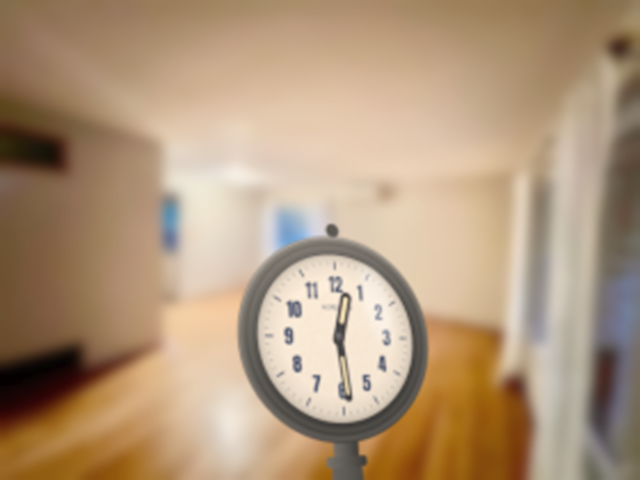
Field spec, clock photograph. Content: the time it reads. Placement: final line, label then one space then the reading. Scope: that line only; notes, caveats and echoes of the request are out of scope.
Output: 12:29
